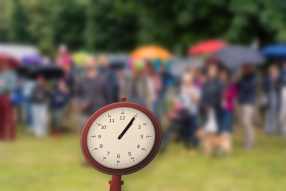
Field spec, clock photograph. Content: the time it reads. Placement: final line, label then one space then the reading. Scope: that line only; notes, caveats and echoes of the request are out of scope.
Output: 1:05
